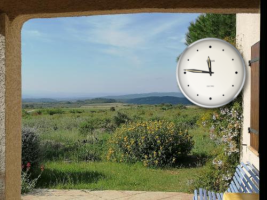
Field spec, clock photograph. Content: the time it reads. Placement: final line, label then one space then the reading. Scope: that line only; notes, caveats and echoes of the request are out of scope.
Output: 11:46
